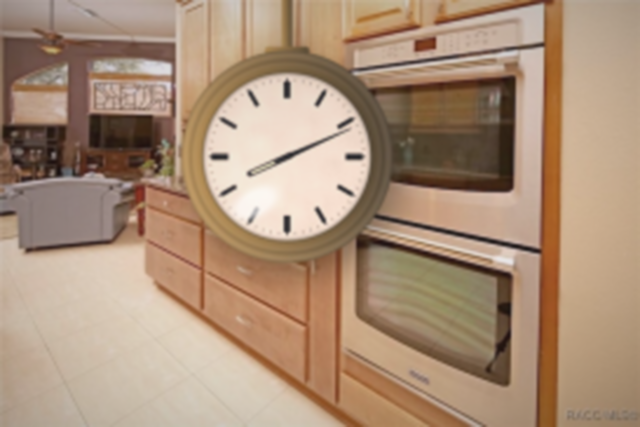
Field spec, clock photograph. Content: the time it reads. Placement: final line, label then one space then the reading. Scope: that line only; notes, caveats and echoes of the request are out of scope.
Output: 8:11
